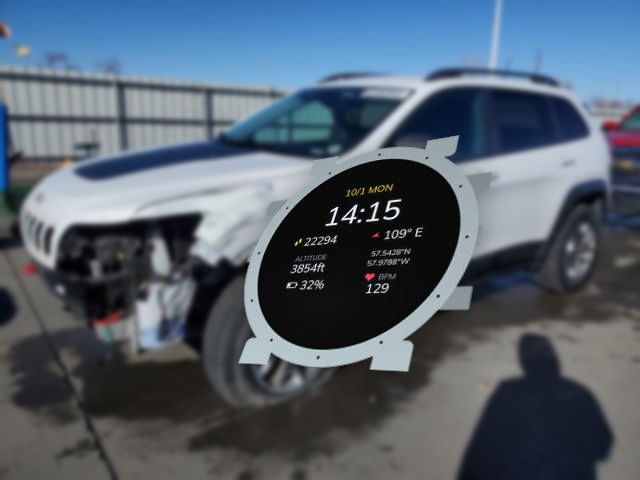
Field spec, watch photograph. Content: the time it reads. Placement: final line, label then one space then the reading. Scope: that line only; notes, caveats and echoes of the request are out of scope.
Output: 14:15
